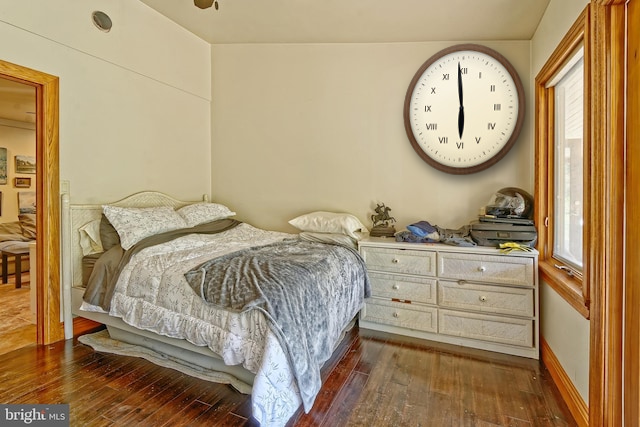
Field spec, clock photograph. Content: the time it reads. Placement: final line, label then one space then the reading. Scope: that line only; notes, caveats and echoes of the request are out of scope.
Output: 5:59
